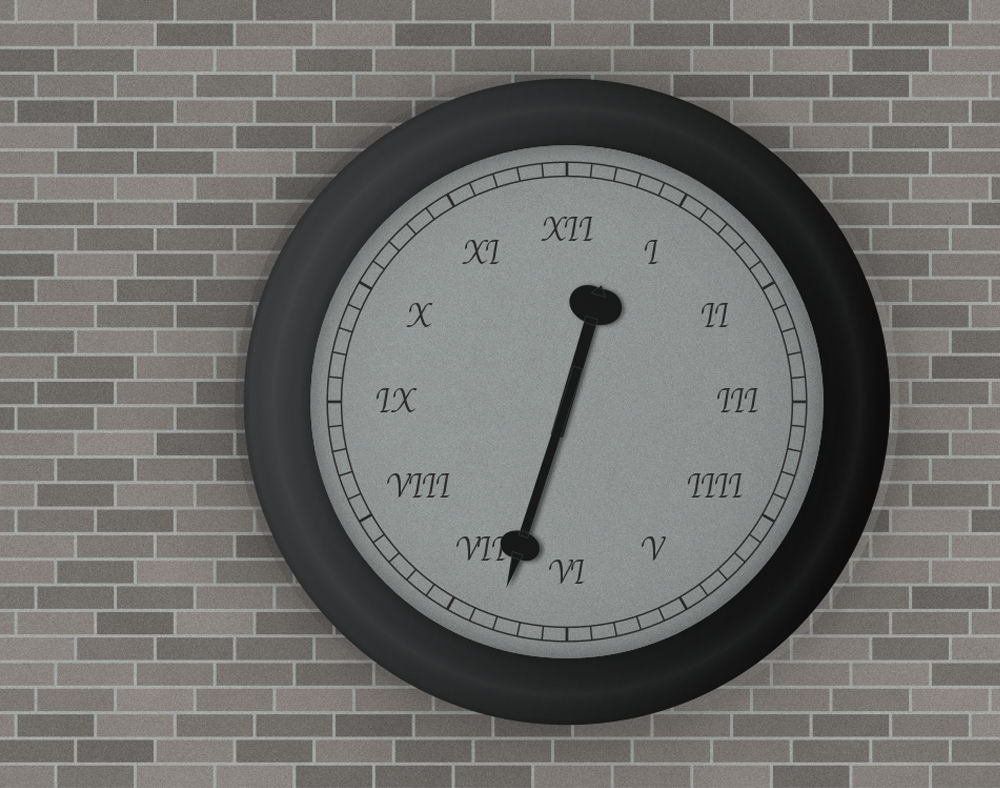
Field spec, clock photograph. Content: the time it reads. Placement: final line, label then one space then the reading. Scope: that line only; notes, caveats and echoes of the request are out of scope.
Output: 12:33
